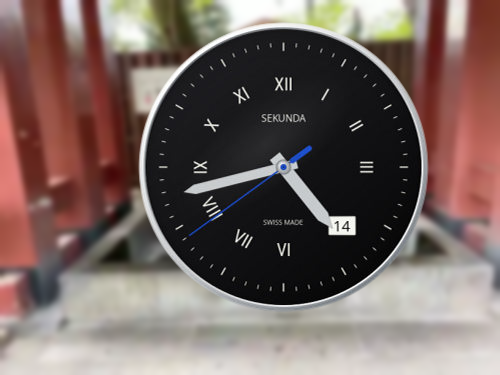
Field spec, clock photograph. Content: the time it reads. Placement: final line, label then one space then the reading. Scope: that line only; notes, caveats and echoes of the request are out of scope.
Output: 4:42:39
